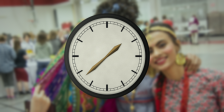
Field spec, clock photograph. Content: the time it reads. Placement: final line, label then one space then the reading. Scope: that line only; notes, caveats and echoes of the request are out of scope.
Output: 1:38
